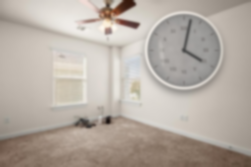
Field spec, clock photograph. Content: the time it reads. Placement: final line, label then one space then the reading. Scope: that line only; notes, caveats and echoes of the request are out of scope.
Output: 4:02
